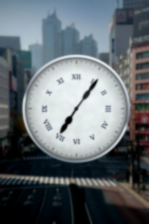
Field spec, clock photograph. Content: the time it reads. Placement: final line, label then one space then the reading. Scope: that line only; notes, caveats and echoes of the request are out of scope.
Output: 7:06
